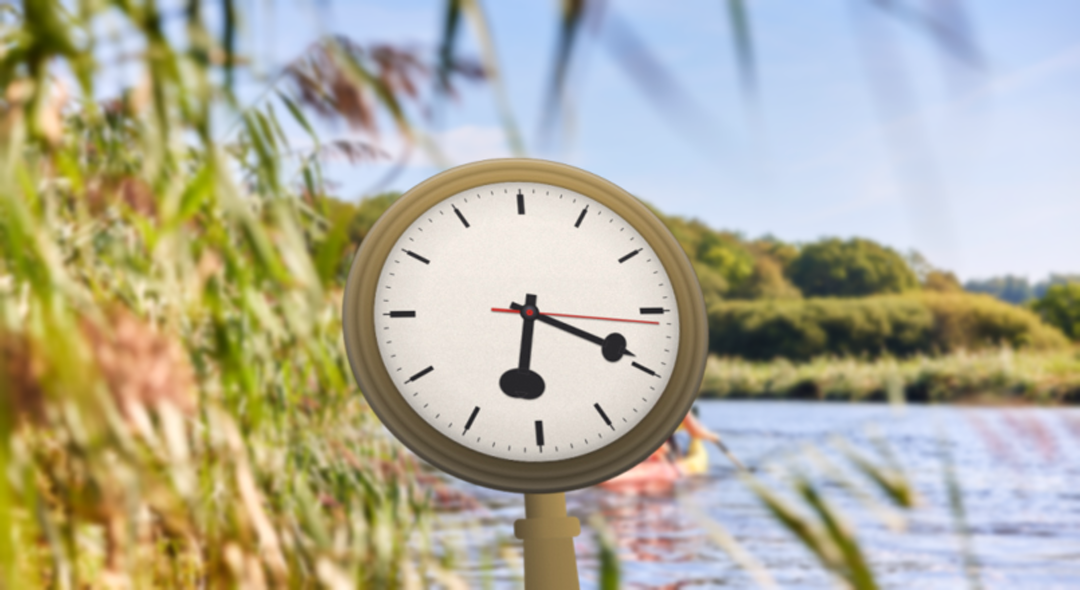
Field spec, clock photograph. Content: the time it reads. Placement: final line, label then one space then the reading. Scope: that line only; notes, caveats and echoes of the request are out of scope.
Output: 6:19:16
